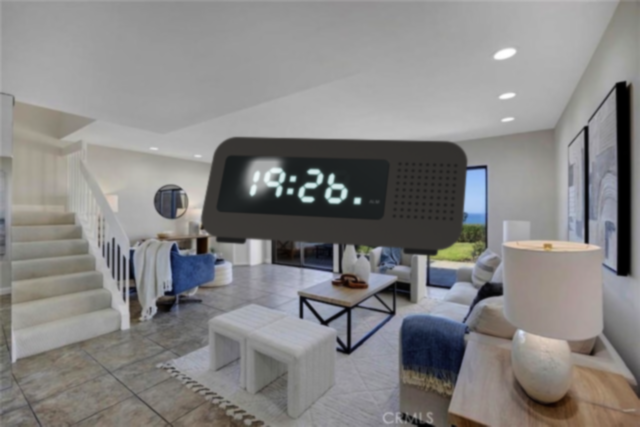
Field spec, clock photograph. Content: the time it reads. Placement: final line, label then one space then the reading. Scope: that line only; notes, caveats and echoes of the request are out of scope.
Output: 19:26
